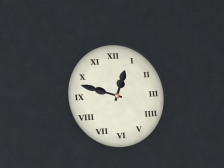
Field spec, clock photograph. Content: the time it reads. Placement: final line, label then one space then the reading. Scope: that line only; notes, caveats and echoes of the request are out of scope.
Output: 12:48
